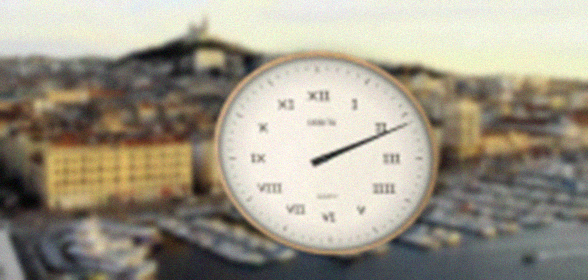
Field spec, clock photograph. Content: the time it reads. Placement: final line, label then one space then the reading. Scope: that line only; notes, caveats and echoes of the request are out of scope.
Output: 2:11
